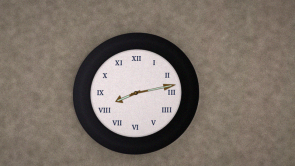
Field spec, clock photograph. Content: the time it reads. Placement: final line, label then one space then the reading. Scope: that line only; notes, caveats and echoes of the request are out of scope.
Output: 8:13
